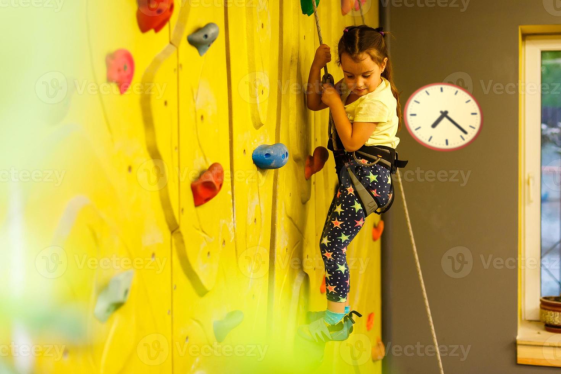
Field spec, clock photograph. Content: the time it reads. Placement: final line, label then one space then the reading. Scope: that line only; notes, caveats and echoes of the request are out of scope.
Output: 7:23
